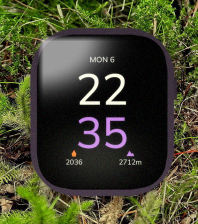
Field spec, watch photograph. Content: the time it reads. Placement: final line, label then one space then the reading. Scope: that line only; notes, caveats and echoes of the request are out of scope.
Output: 22:35
